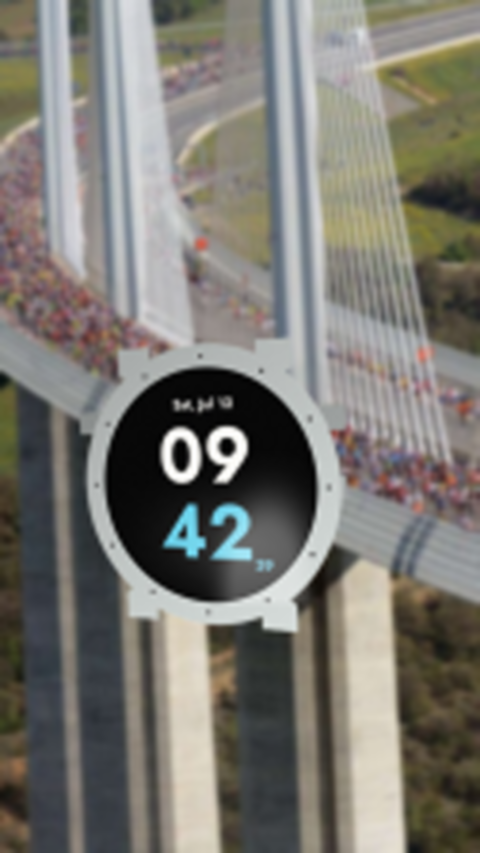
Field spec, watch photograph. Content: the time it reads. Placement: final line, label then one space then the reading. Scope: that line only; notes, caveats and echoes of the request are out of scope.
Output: 9:42
